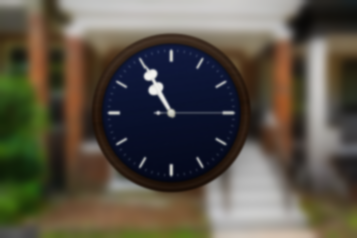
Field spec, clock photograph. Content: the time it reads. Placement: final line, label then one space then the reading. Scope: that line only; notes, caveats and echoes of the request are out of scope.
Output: 10:55:15
